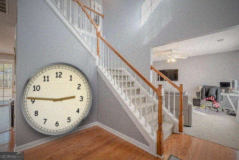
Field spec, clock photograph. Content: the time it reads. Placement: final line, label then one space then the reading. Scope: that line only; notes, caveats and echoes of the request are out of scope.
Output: 2:46
